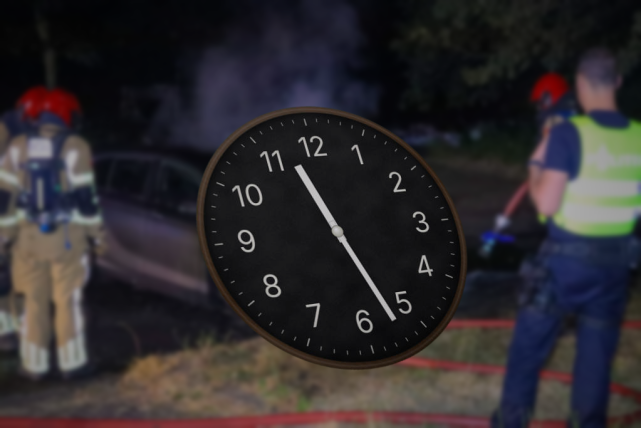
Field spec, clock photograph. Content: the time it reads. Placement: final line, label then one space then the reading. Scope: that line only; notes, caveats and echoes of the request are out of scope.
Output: 11:27
